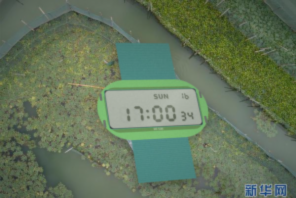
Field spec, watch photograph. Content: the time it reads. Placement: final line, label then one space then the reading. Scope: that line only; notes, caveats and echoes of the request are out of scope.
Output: 17:00:34
